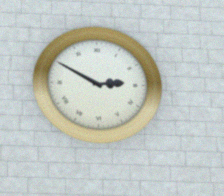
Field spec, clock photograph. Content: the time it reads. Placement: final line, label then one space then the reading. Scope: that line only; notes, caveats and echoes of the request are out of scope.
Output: 2:50
